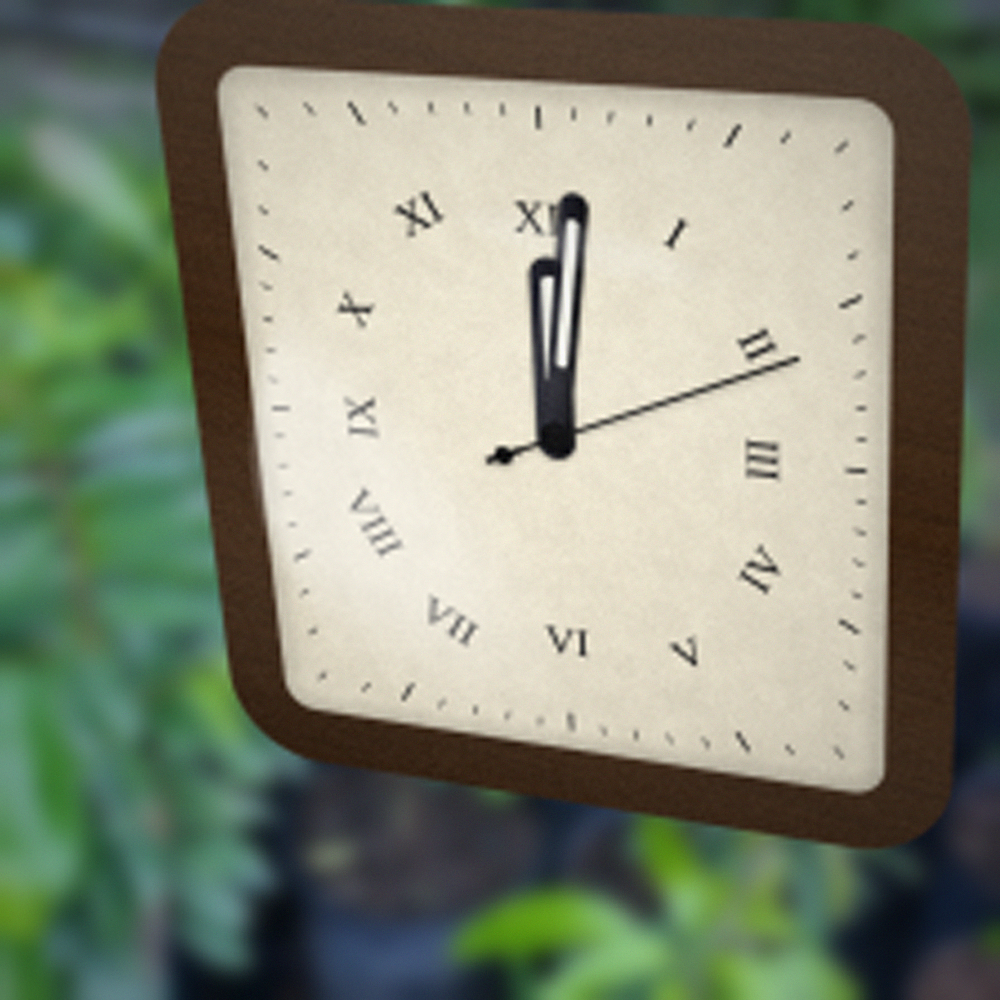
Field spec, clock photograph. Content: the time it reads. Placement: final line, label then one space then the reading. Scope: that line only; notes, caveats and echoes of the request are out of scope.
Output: 12:01:11
